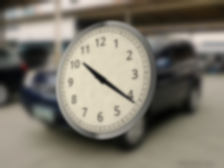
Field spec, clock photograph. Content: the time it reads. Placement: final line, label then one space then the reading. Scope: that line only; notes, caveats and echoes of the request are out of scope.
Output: 10:21
